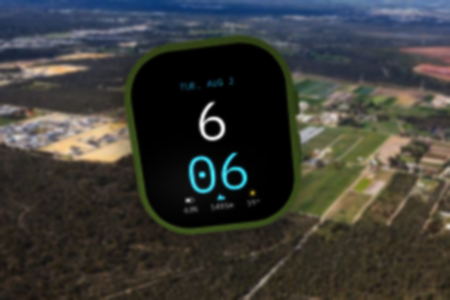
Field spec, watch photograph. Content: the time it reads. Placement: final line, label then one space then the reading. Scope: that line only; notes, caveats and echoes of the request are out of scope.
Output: 6:06
